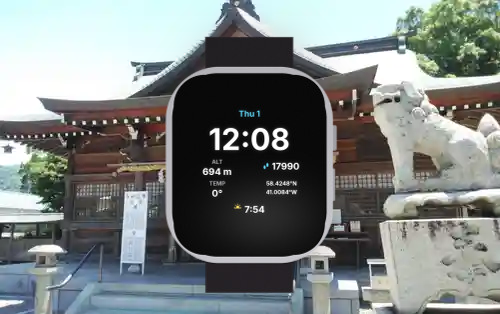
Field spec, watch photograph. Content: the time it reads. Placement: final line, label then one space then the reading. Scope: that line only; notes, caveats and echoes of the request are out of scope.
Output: 12:08
